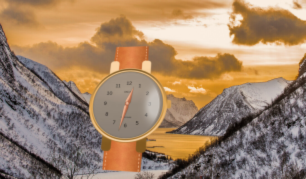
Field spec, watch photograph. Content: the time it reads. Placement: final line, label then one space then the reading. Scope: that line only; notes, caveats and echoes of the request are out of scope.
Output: 12:32
